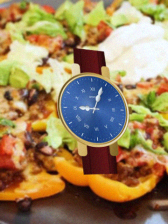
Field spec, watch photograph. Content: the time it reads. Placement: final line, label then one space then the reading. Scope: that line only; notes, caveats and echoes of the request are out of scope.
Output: 9:04
